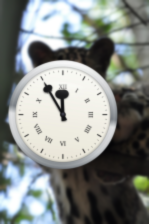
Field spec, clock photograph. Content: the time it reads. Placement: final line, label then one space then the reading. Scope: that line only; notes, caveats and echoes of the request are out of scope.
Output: 11:55
